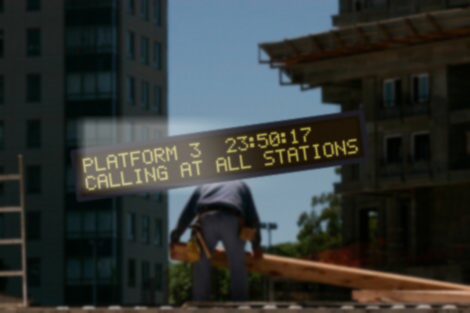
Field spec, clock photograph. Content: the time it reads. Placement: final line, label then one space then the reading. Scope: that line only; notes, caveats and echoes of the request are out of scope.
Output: 23:50:17
